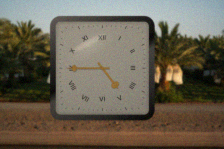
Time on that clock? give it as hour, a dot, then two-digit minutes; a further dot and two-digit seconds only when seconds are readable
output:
4.45
